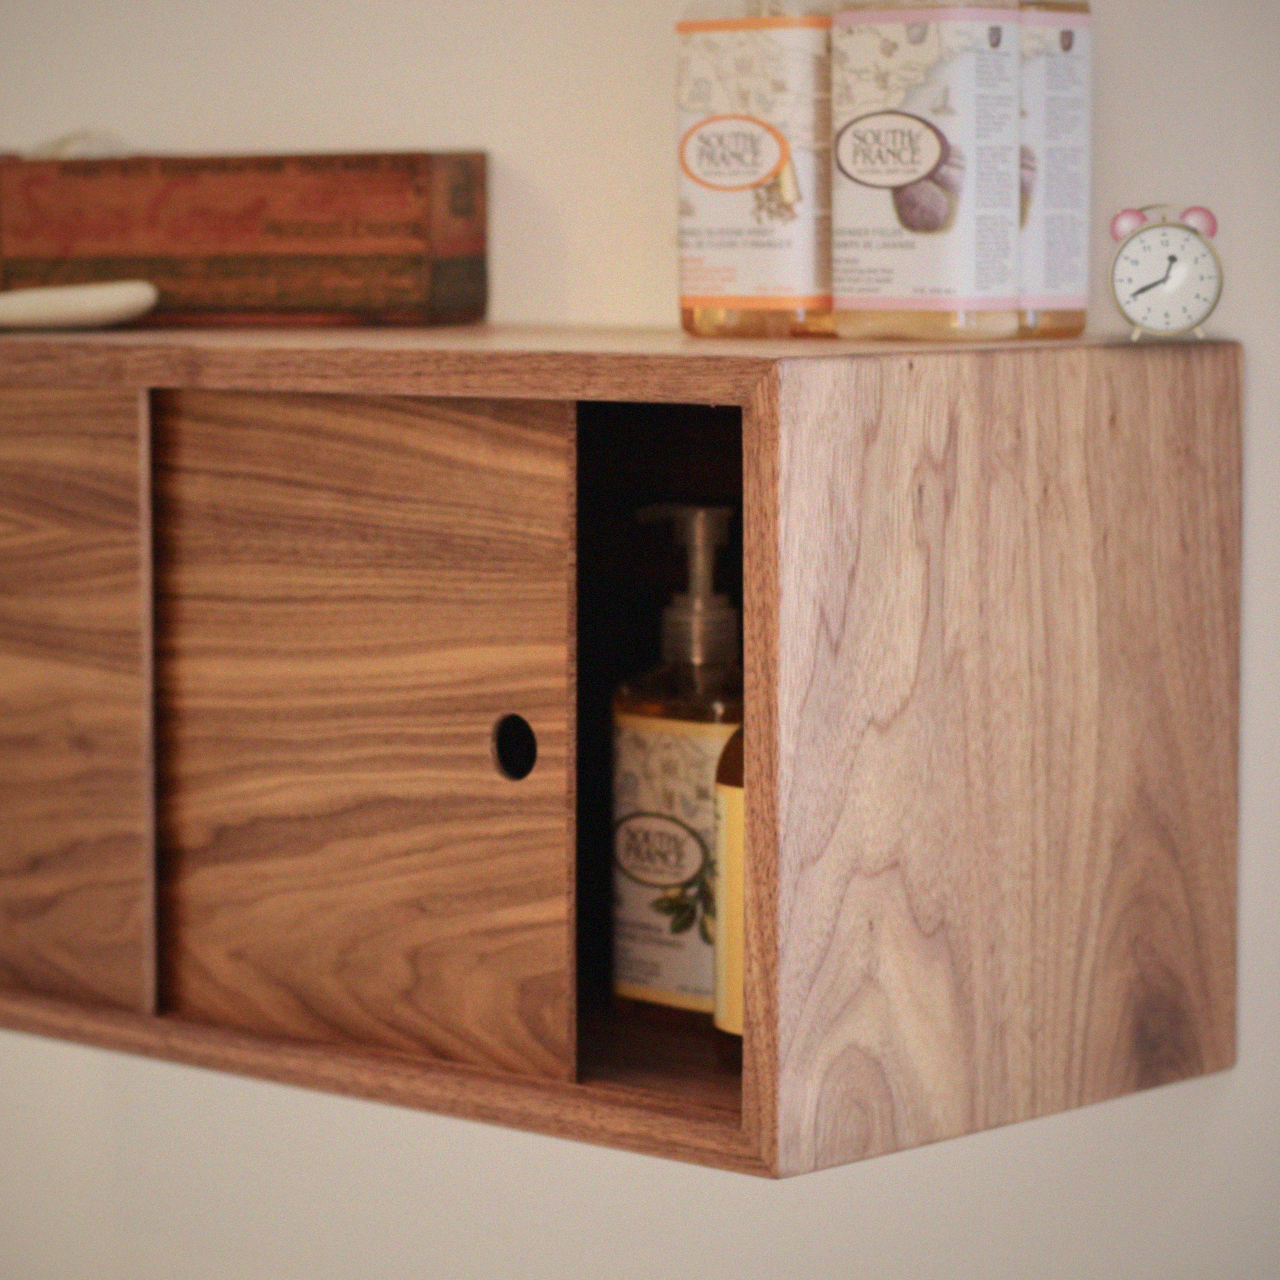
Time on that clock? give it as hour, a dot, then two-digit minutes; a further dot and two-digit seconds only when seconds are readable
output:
12.41
